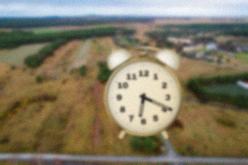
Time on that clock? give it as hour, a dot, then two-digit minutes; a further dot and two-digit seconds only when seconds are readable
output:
6.19
